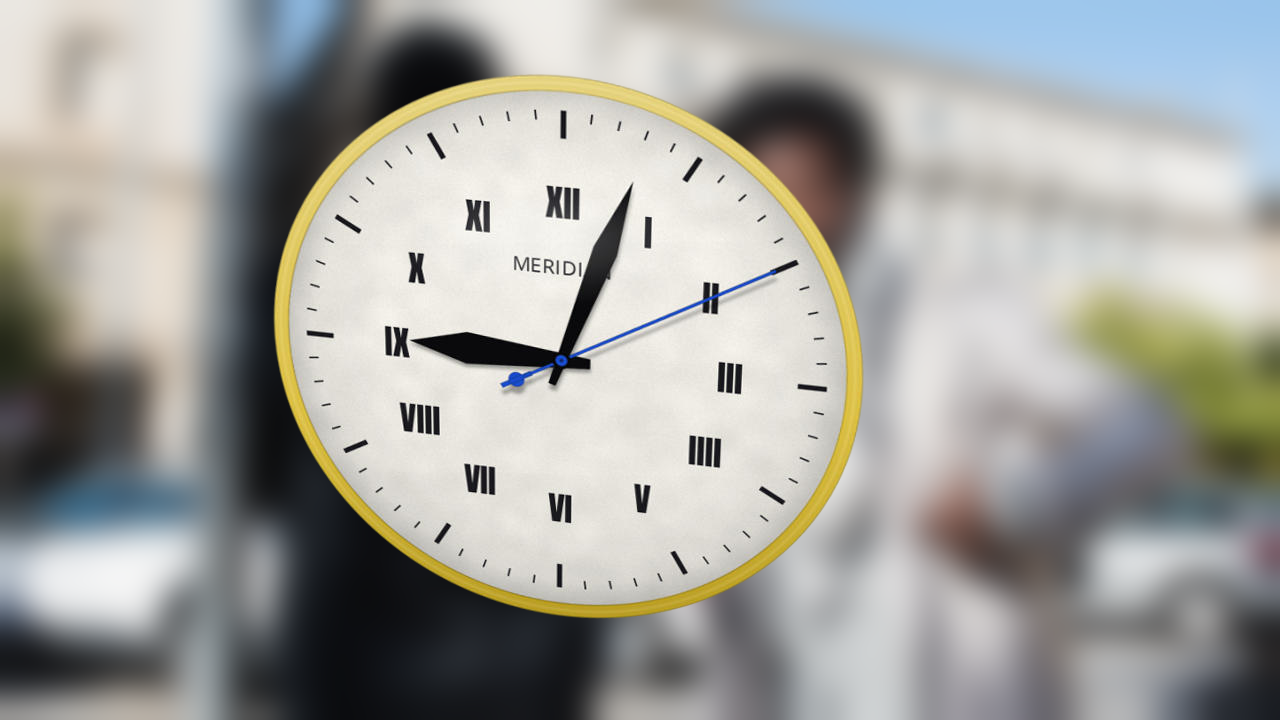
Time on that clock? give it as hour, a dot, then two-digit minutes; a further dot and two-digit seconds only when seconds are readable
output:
9.03.10
